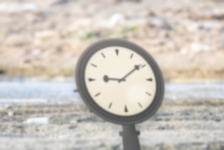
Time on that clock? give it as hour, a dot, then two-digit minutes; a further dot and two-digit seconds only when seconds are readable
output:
9.09
